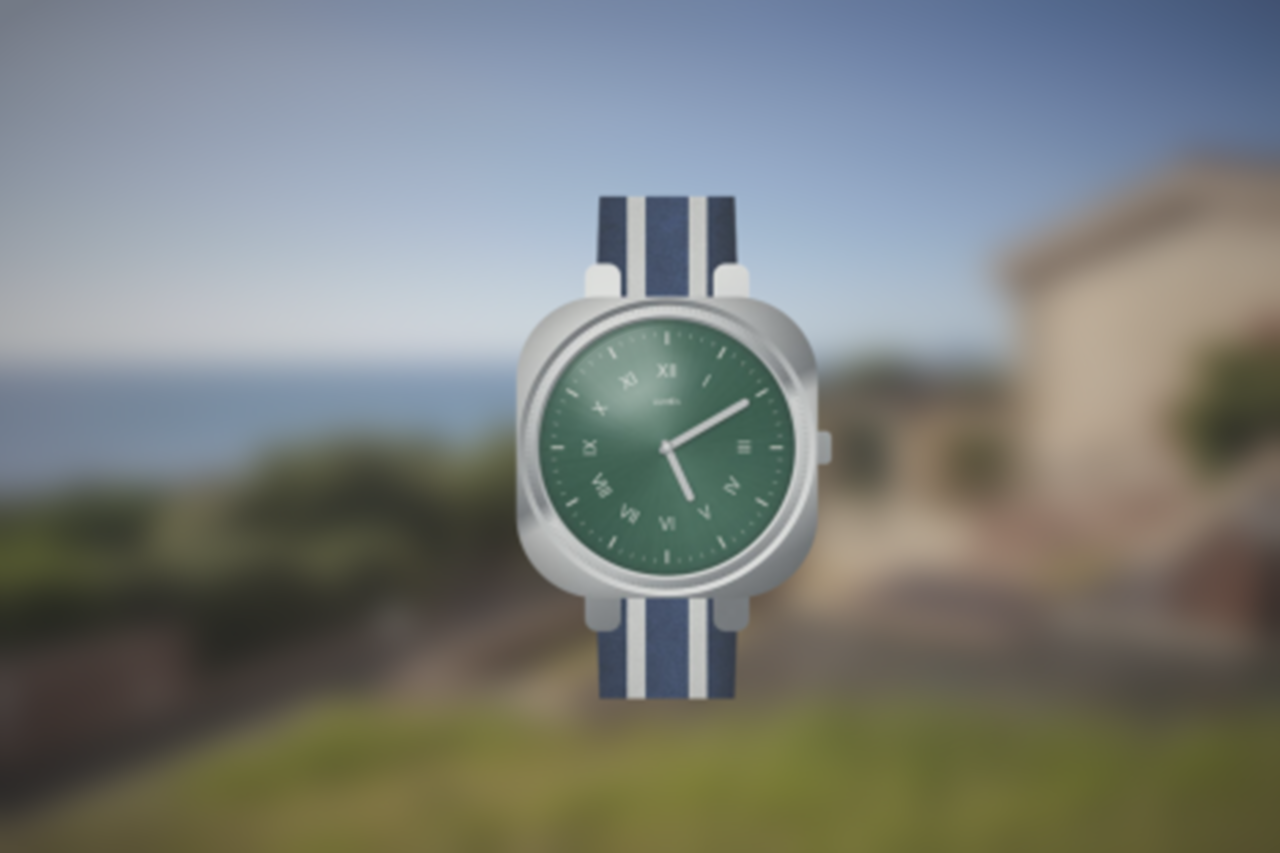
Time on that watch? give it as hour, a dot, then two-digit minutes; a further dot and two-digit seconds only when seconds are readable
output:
5.10
